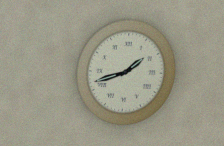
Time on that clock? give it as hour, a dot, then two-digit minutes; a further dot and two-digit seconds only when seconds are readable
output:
1.42
